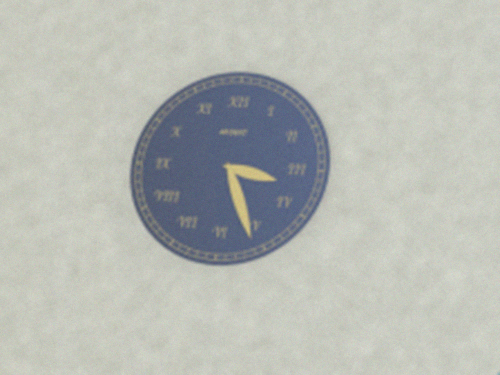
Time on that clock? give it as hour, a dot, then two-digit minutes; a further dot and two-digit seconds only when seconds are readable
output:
3.26
